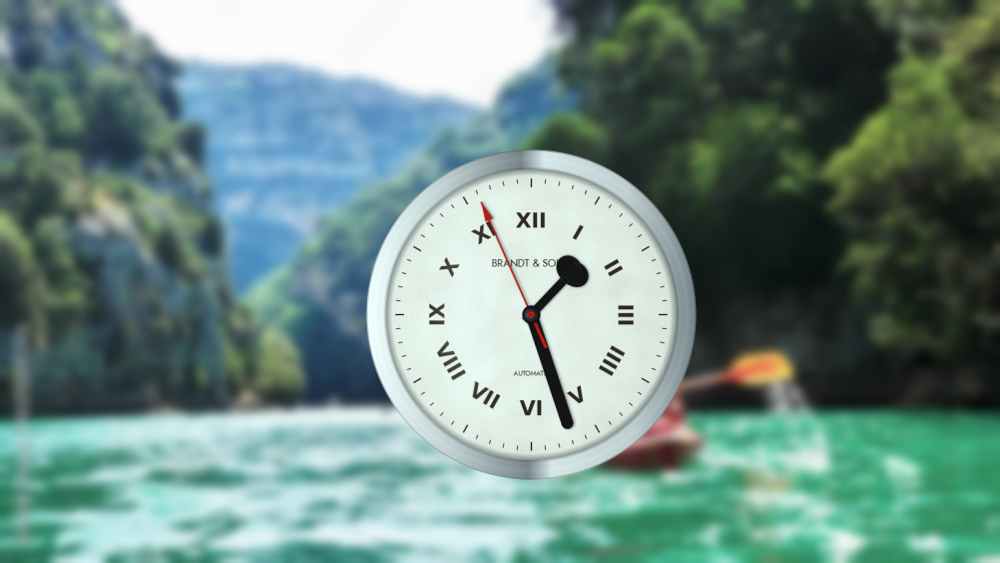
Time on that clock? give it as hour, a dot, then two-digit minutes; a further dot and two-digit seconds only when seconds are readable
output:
1.26.56
